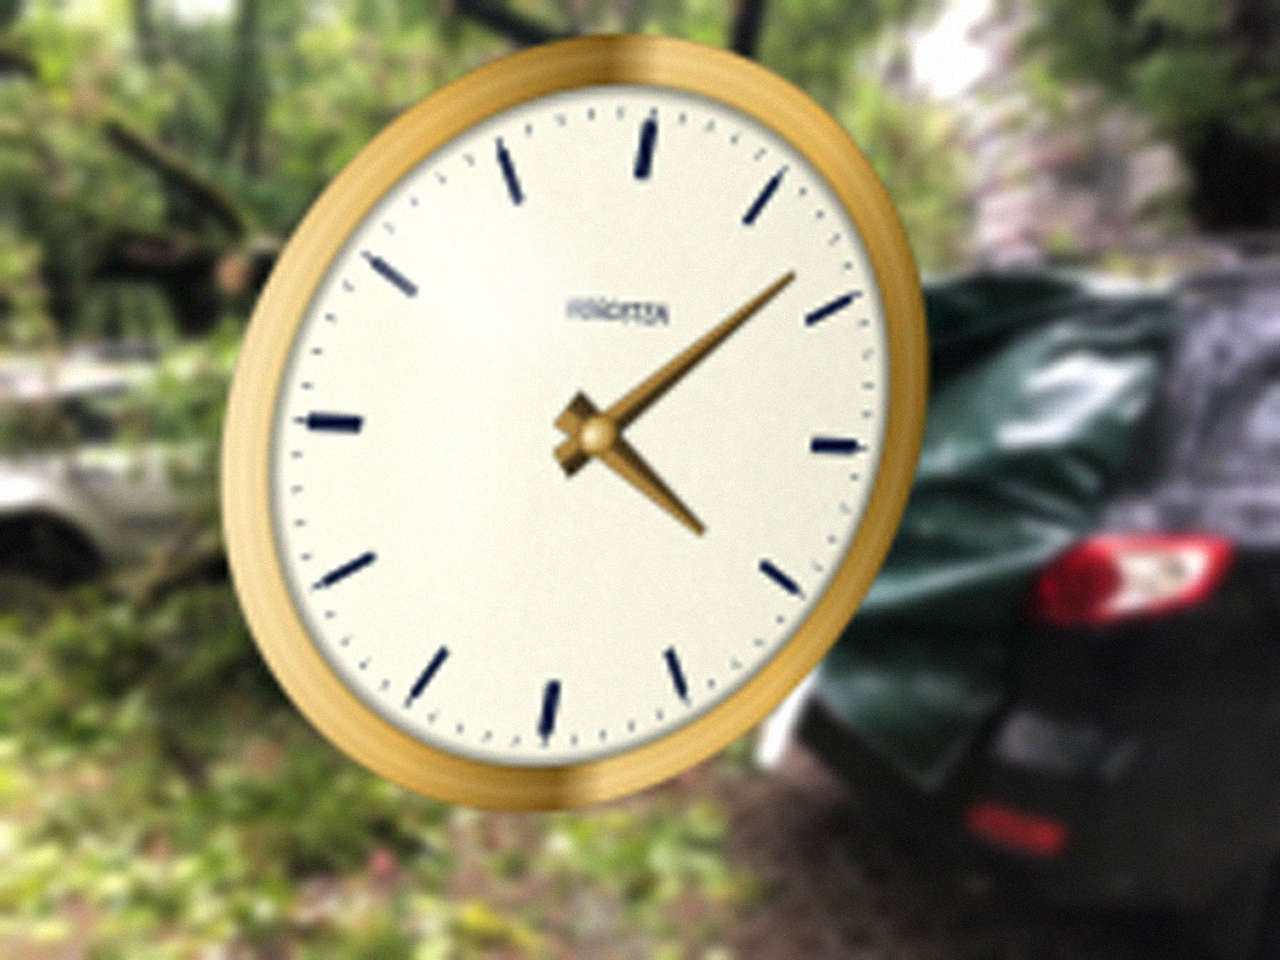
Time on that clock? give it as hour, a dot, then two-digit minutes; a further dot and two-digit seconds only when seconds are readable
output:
4.08
